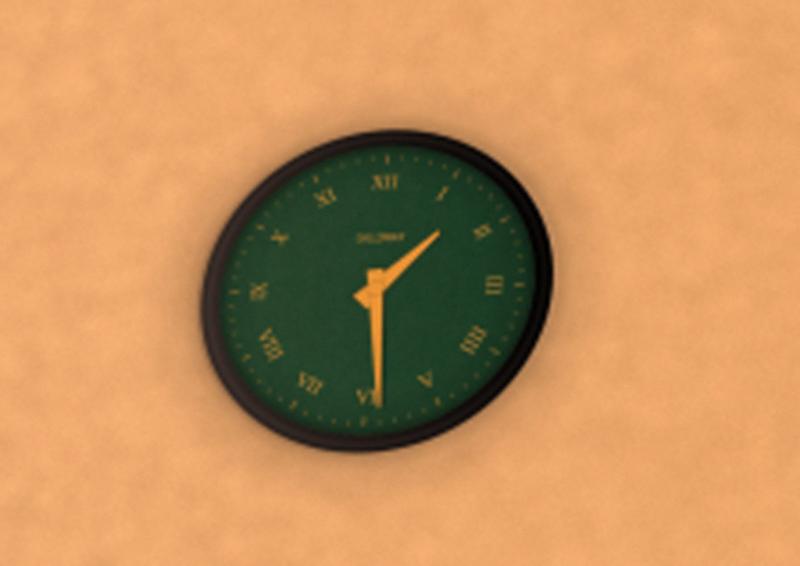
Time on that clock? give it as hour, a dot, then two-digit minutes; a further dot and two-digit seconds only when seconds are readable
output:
1.29
